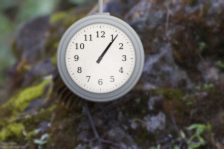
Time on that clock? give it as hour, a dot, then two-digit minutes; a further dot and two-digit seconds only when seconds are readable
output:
1.06
